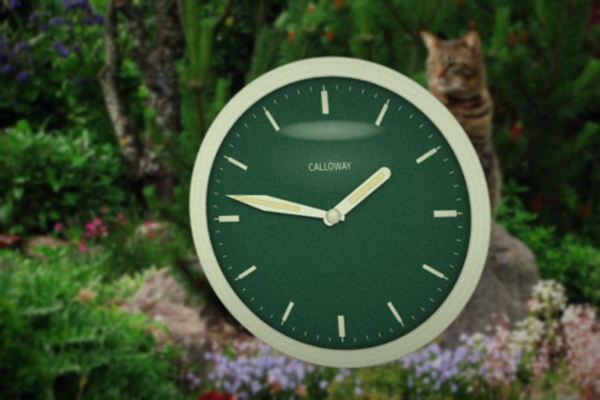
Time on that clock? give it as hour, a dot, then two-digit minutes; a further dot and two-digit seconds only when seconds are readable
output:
1.47
